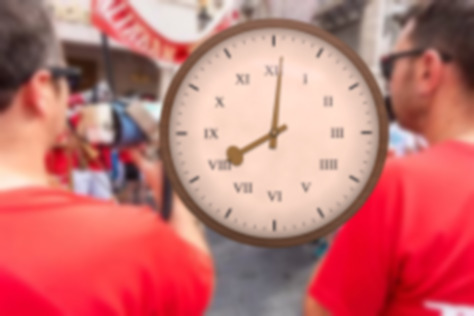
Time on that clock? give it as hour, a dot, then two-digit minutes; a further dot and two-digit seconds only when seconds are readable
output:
8.01
